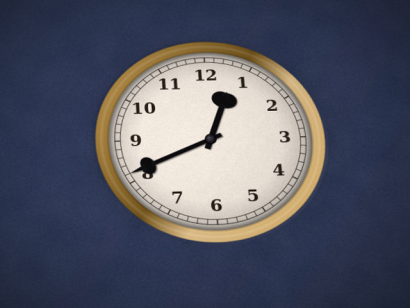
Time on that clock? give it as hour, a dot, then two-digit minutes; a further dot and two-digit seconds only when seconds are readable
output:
12.41
